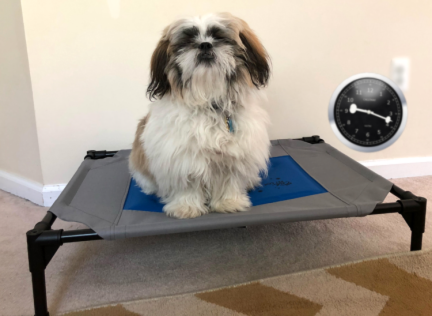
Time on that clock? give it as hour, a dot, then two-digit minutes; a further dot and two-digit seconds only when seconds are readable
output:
9.18
